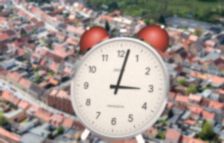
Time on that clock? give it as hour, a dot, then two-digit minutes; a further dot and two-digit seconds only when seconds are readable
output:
3.02
